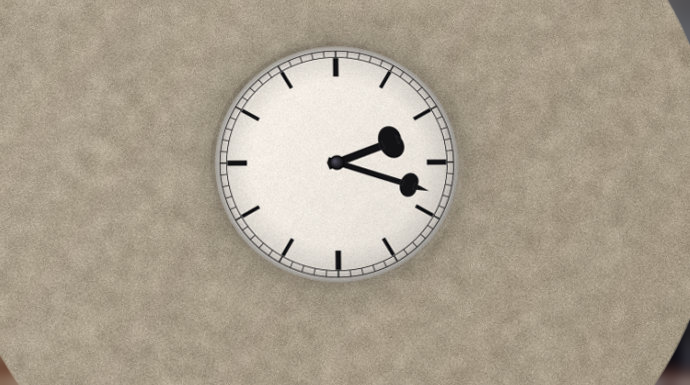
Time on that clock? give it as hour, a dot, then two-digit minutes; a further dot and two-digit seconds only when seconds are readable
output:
2.18
